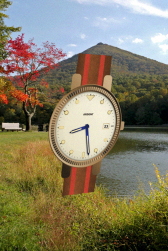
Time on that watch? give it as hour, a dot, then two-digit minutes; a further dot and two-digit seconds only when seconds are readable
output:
8.28
